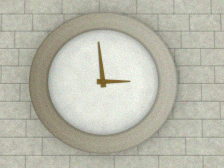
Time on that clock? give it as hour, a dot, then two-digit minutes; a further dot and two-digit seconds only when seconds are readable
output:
2.59
